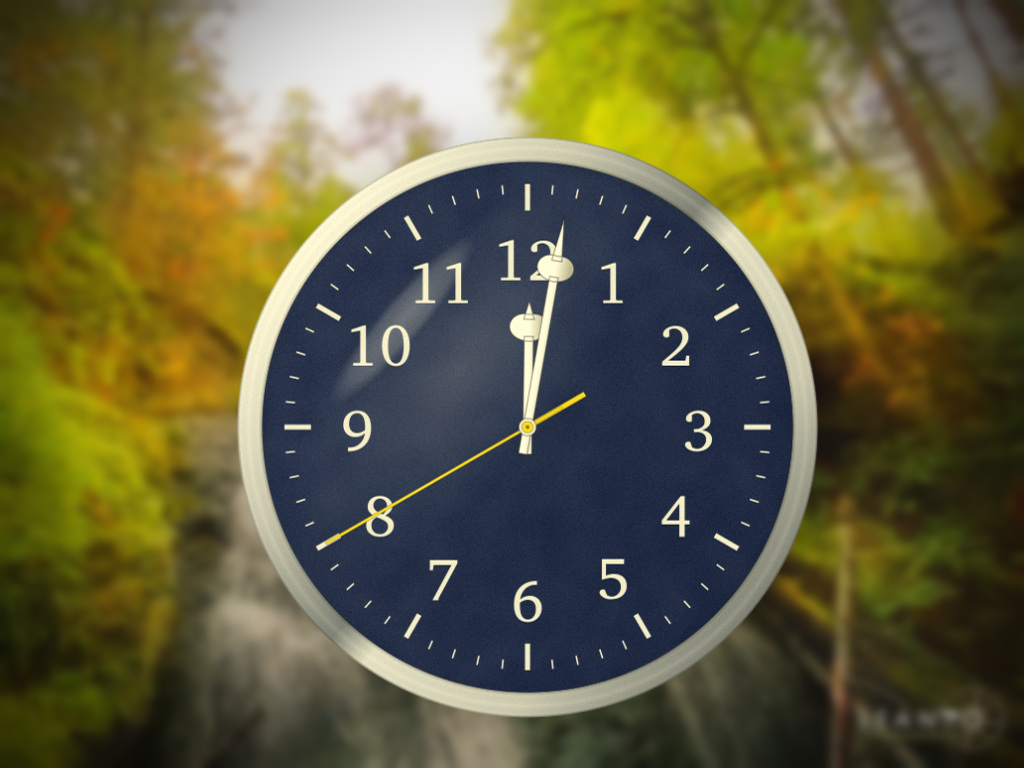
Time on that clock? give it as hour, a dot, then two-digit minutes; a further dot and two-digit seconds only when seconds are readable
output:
12.01.40
